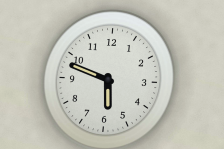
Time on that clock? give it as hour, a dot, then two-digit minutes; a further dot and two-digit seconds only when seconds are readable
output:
5.48
